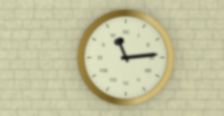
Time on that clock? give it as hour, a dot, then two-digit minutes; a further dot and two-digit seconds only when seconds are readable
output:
11.14
